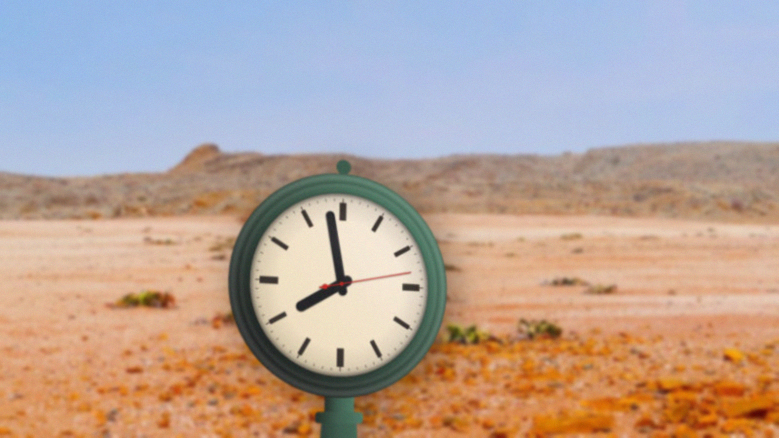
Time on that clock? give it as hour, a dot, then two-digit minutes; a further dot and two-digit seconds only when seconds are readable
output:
7.58.13
